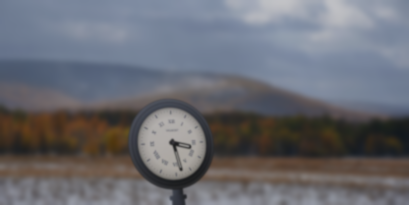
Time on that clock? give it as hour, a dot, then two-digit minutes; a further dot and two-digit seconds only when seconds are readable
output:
3.28
